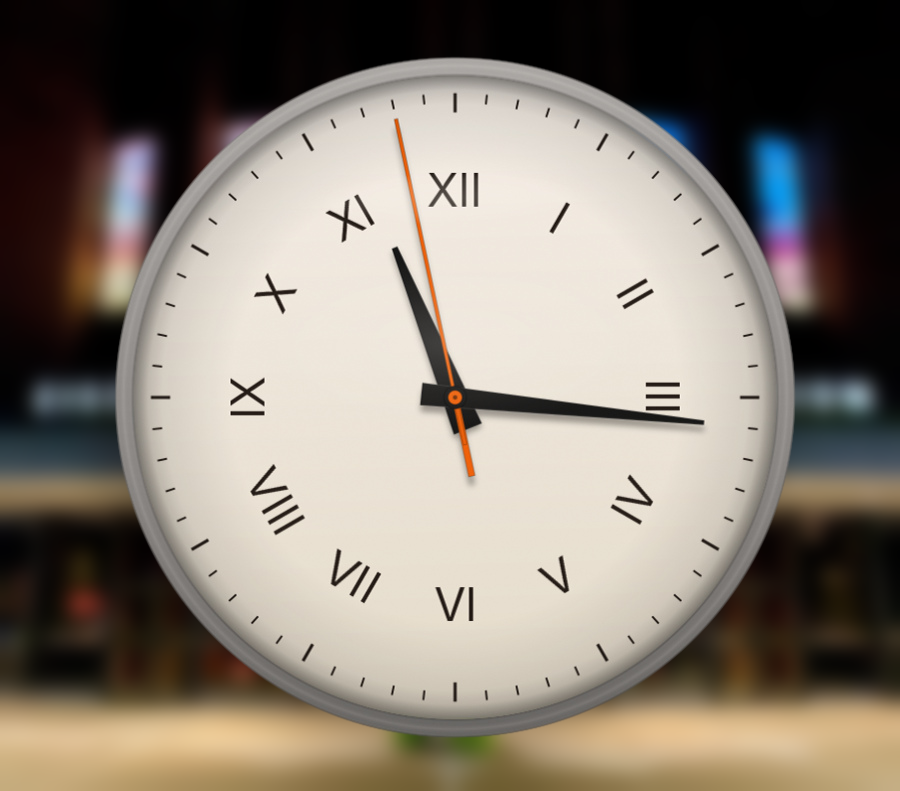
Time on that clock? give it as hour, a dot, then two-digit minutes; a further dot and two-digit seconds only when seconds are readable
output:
11.15.58
